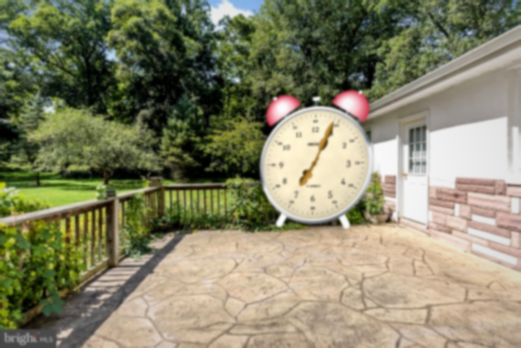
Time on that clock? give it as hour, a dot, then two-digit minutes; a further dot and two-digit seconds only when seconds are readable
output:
7.04
